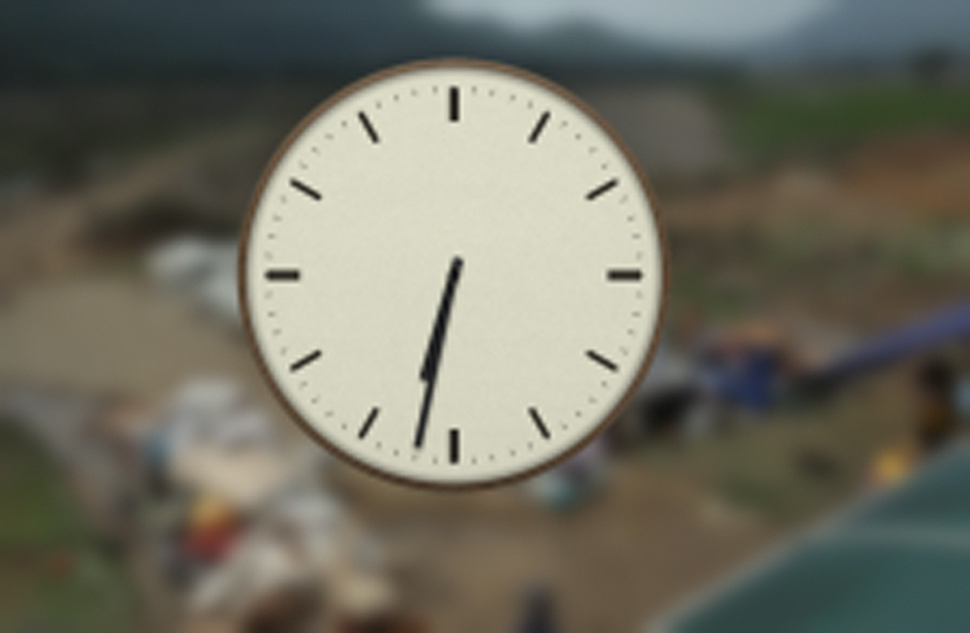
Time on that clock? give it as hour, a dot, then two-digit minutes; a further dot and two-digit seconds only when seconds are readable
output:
6.32
